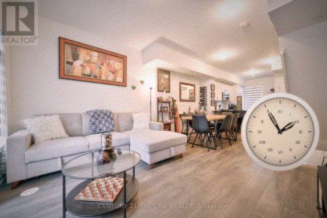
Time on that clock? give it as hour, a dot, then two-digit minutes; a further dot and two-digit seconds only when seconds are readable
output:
1.55
